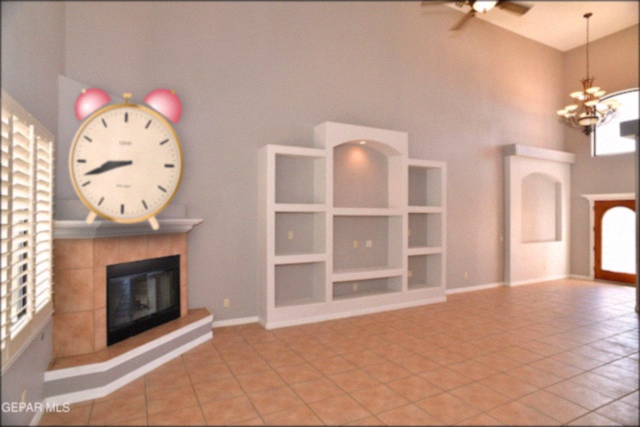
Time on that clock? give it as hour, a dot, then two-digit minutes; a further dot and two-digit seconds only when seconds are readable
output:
8.42
